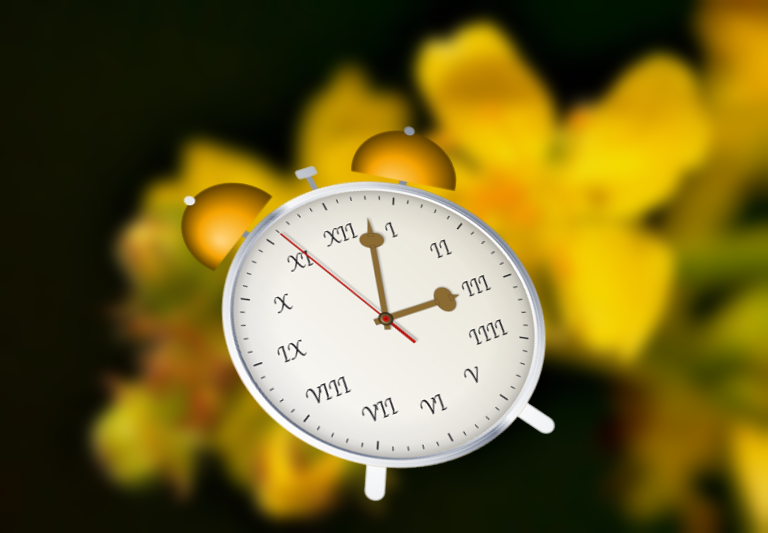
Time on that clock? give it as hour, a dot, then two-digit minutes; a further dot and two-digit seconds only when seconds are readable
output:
3.02.56
